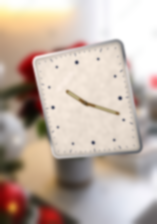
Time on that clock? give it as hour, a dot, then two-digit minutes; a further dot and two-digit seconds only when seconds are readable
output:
10.19
